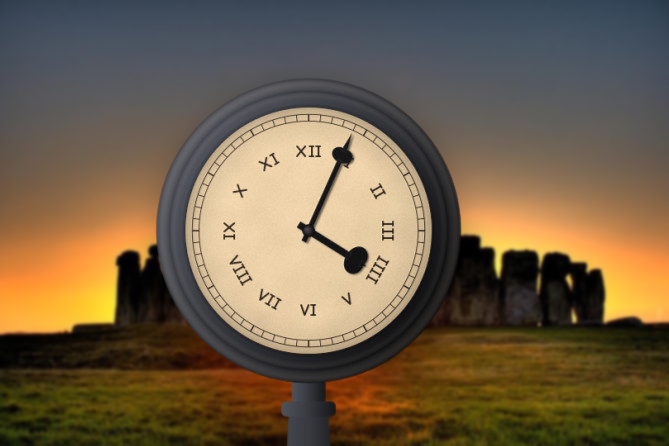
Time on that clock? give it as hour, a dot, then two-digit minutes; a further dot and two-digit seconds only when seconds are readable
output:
4.04
